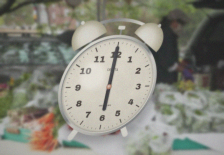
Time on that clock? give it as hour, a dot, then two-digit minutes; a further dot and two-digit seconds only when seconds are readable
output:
6.00
